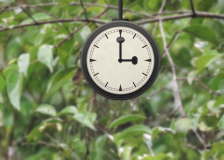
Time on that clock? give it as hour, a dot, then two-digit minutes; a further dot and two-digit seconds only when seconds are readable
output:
3.00
